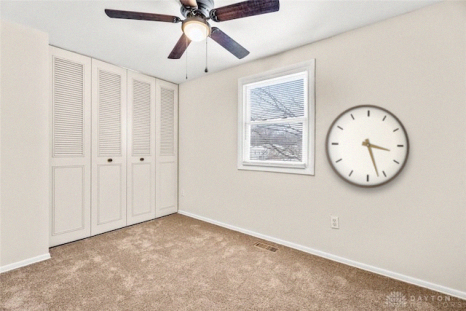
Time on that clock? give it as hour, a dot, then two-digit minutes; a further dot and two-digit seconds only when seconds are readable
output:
3.27
